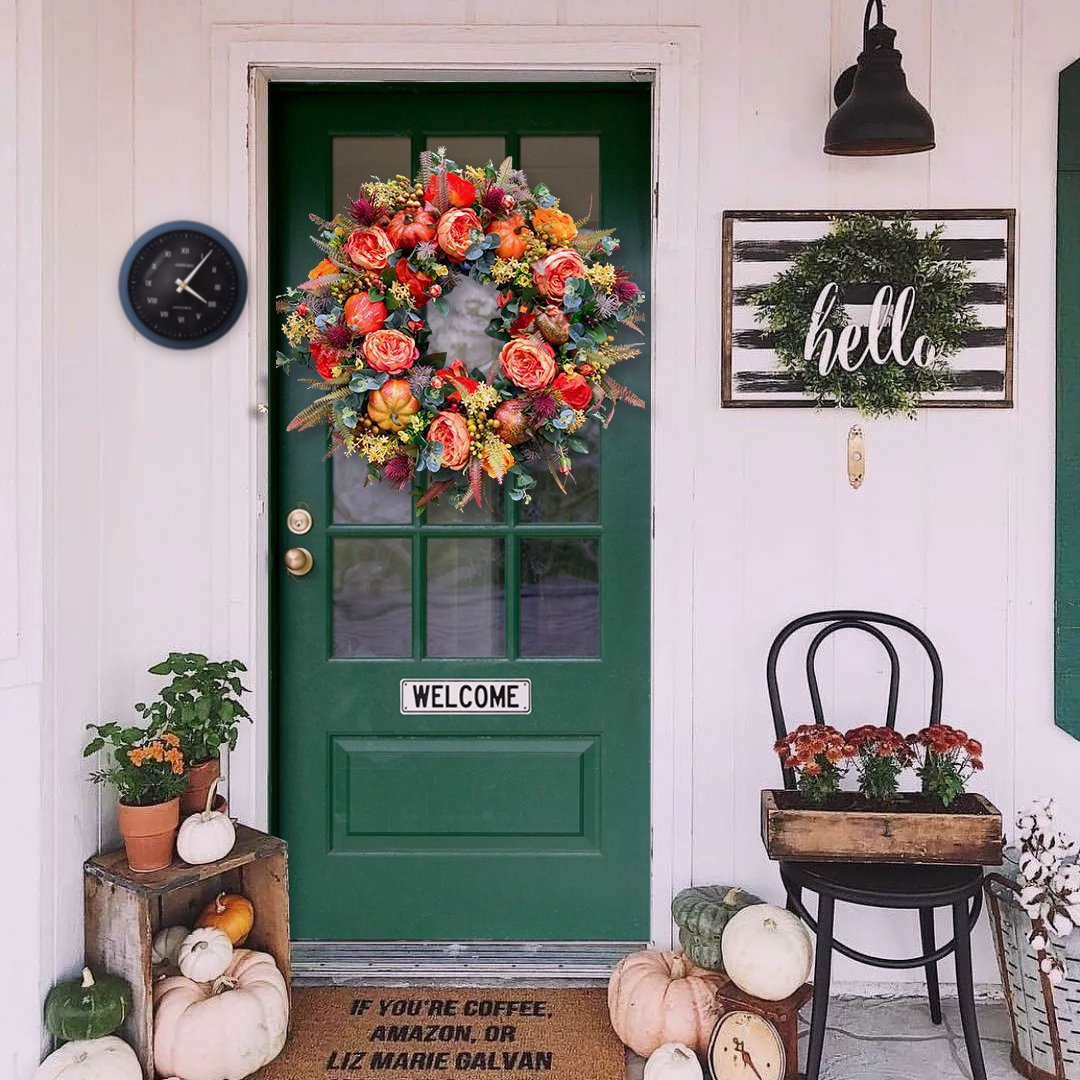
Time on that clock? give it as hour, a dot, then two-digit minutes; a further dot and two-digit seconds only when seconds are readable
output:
4.06
